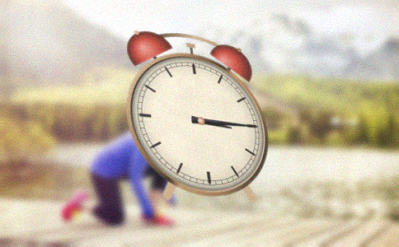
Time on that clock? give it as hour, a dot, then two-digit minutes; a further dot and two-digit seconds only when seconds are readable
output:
3.15
